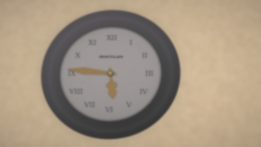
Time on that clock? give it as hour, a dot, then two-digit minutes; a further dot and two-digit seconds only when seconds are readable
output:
5.46
